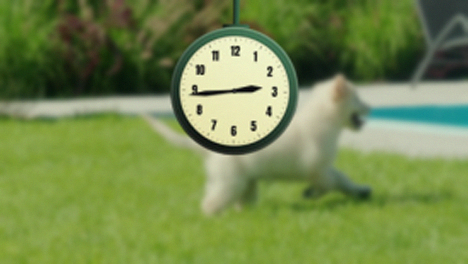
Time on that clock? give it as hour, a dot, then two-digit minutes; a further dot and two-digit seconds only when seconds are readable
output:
2.44
